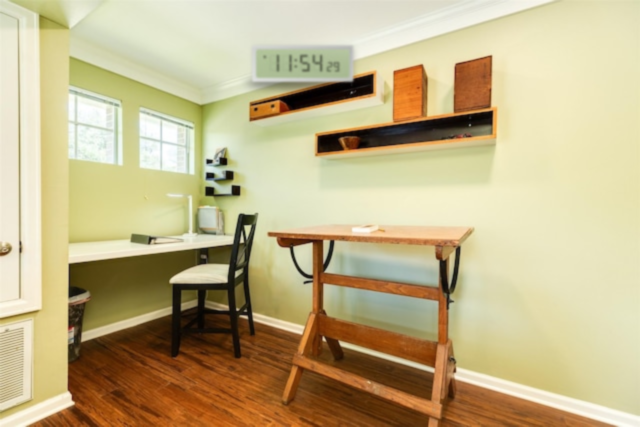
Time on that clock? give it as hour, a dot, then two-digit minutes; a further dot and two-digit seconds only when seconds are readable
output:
11.54
